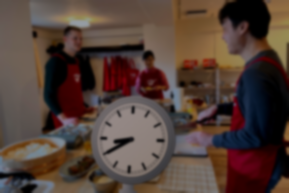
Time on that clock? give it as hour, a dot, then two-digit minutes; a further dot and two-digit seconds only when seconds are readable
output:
8.40
